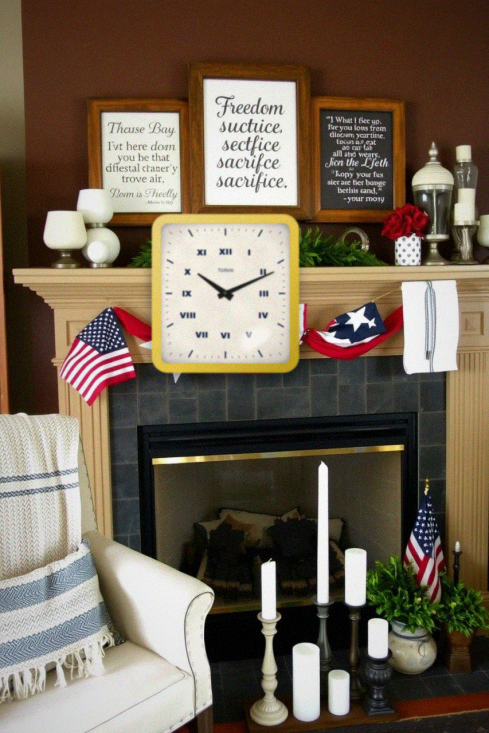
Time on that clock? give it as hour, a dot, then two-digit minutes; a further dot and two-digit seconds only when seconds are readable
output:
10.11
